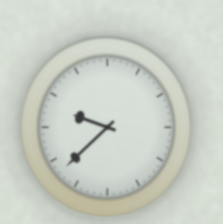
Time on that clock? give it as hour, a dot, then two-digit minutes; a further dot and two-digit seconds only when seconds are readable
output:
9.38
